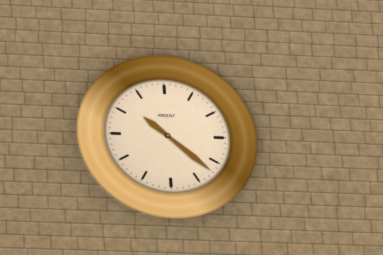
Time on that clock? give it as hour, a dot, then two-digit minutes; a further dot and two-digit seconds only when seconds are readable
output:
10.22
